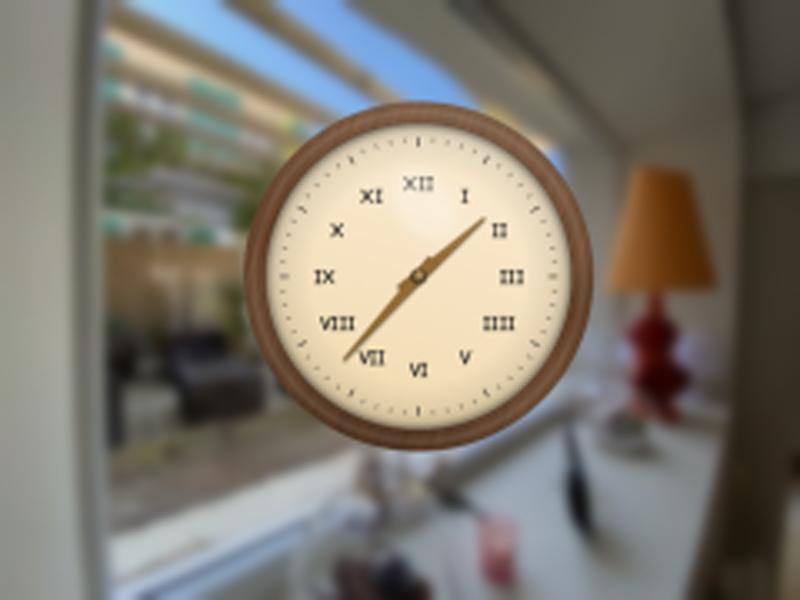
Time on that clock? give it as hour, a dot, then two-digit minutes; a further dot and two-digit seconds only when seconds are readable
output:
1.37
